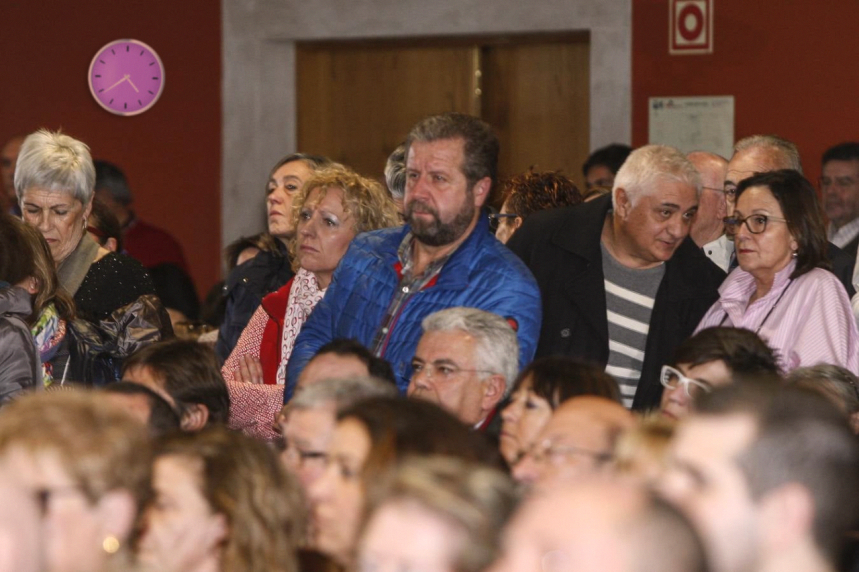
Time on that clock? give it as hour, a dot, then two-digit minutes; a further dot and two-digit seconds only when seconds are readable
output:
4.39
